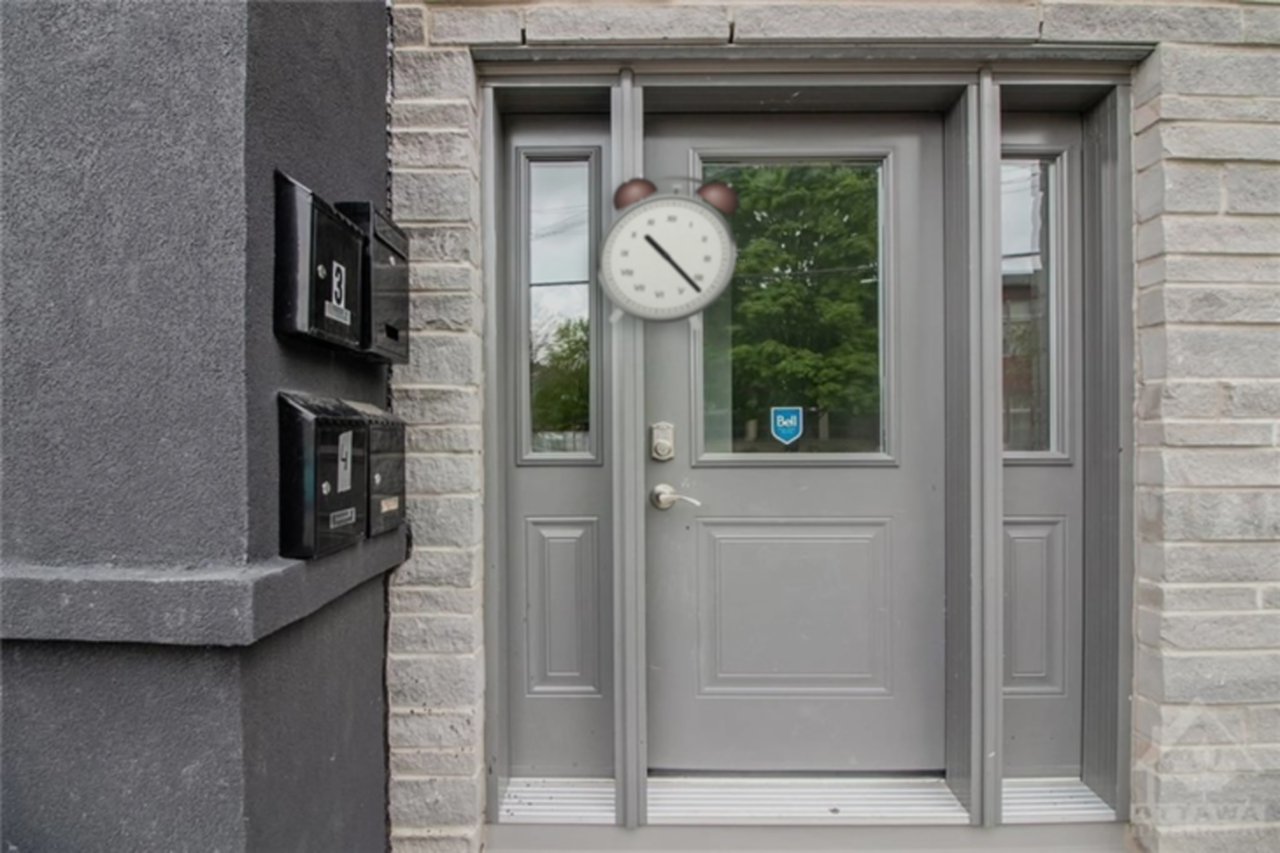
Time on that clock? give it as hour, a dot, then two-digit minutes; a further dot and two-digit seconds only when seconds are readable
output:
10.22
